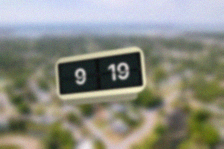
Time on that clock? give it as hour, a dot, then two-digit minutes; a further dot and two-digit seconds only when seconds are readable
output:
9.19
